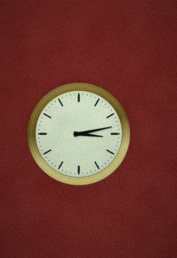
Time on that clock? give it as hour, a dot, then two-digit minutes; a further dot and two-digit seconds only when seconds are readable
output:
3.13
